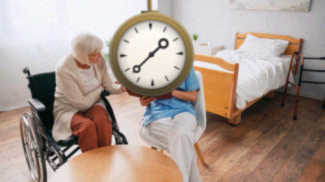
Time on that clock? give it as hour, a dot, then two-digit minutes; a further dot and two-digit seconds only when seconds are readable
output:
1.38
